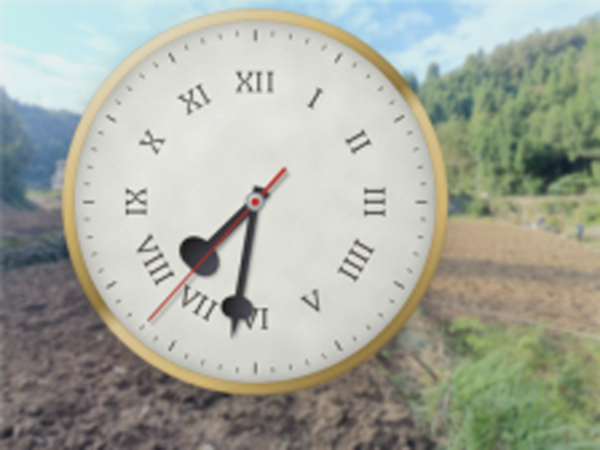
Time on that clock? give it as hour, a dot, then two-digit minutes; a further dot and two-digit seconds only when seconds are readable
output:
7.31.37
